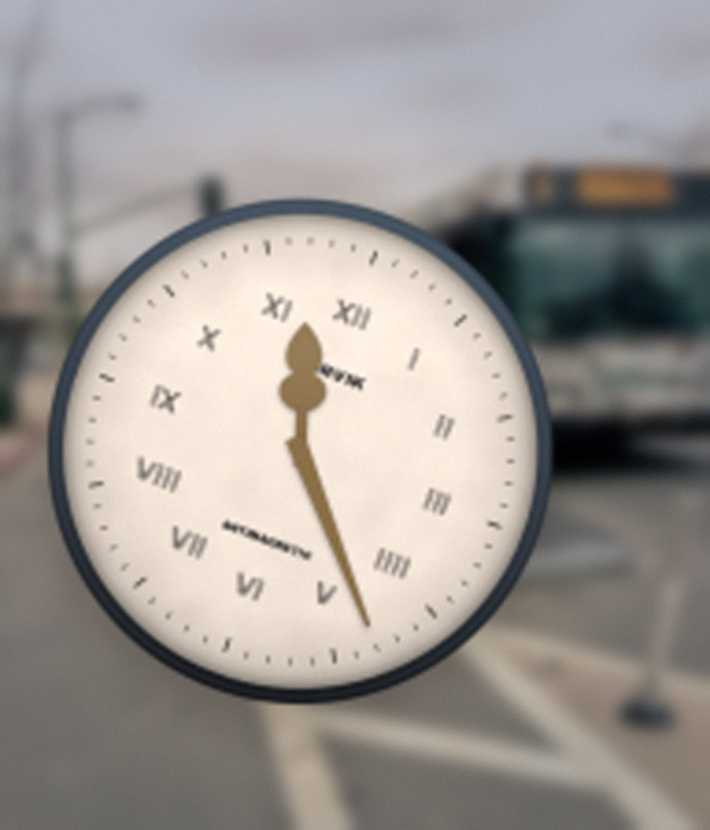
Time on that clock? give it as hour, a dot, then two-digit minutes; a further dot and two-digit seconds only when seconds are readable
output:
11.23
